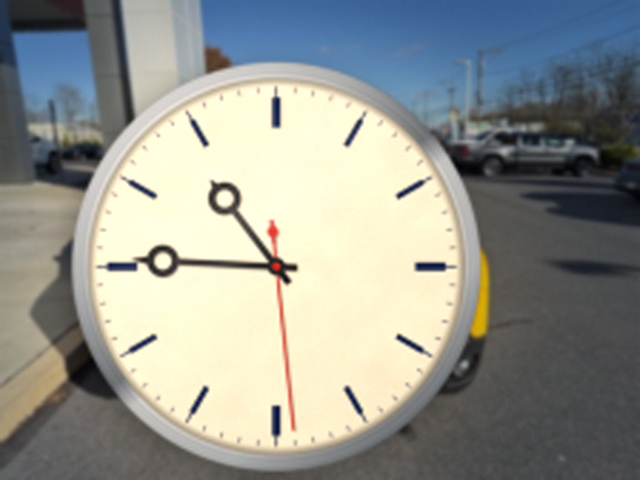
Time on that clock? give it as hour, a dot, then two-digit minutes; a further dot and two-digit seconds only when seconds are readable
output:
10.45.29
